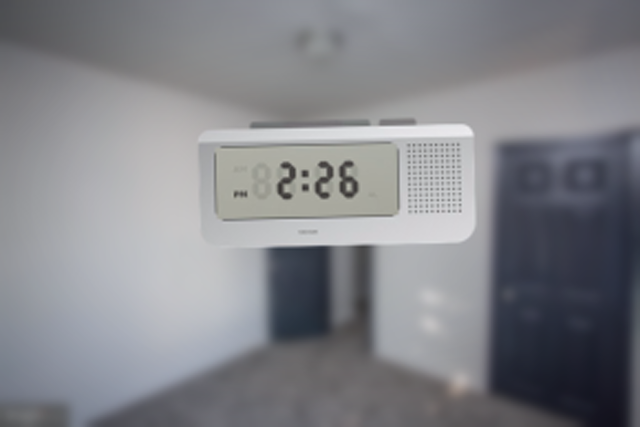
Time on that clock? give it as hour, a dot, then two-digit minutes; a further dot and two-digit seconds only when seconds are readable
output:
2.26
